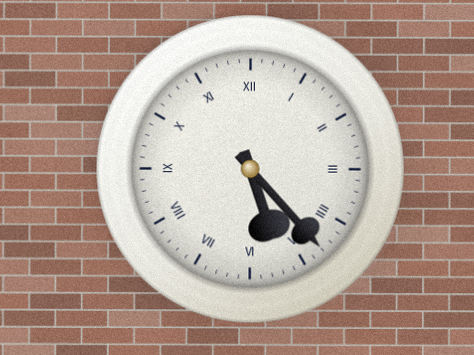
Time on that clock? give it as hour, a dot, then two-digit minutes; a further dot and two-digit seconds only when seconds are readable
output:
5.23
